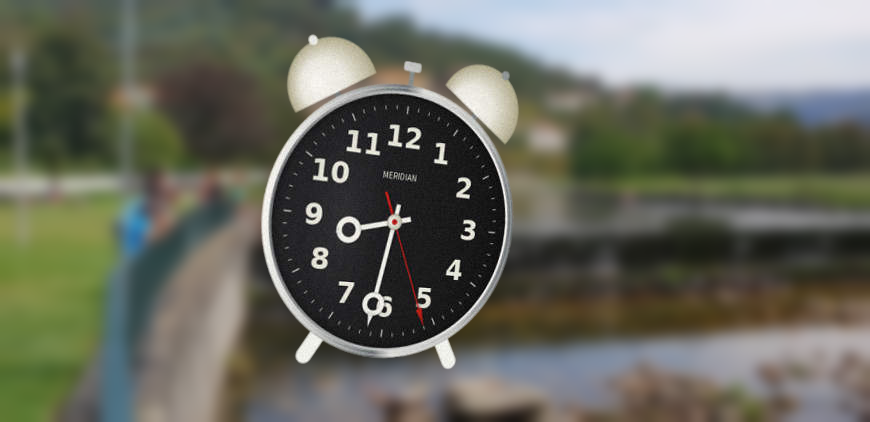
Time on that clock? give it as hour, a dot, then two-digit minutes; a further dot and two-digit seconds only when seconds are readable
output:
8.31.26
